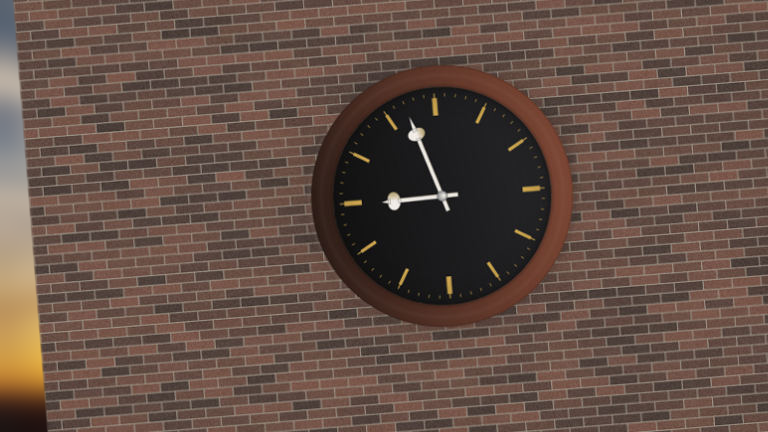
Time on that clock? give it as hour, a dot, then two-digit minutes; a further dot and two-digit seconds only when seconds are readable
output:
8.57
